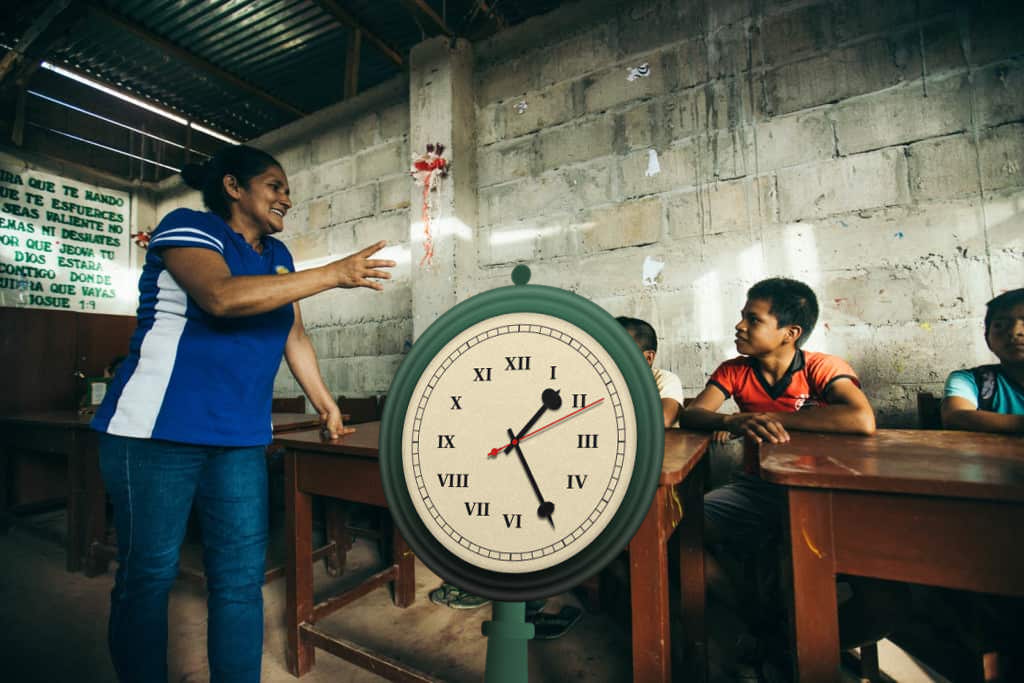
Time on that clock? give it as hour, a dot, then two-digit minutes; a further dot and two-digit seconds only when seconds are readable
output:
1.25.11
